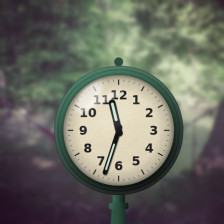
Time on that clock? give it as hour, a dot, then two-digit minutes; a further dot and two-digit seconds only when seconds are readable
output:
11.33
